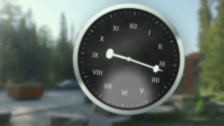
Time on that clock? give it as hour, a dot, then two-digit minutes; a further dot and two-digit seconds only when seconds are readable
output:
9.17
